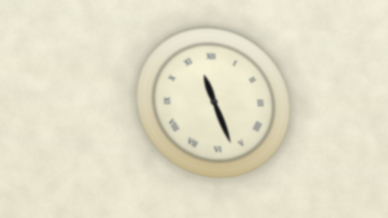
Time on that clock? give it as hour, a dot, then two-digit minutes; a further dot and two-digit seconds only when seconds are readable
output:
11.27
